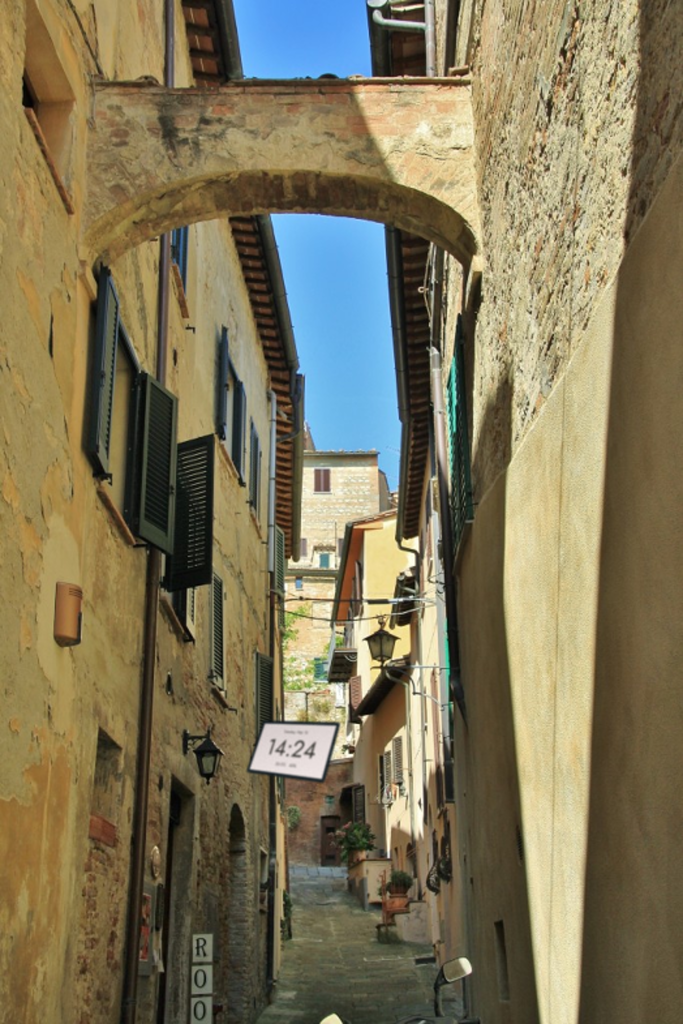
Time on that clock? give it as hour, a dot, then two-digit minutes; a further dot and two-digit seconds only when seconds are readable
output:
14.24
